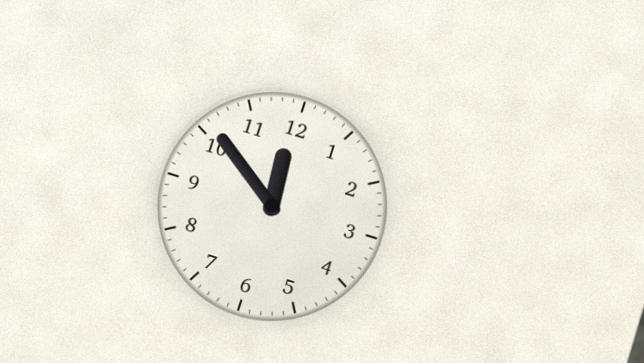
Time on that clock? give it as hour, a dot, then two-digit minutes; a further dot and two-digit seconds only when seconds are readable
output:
11.51
